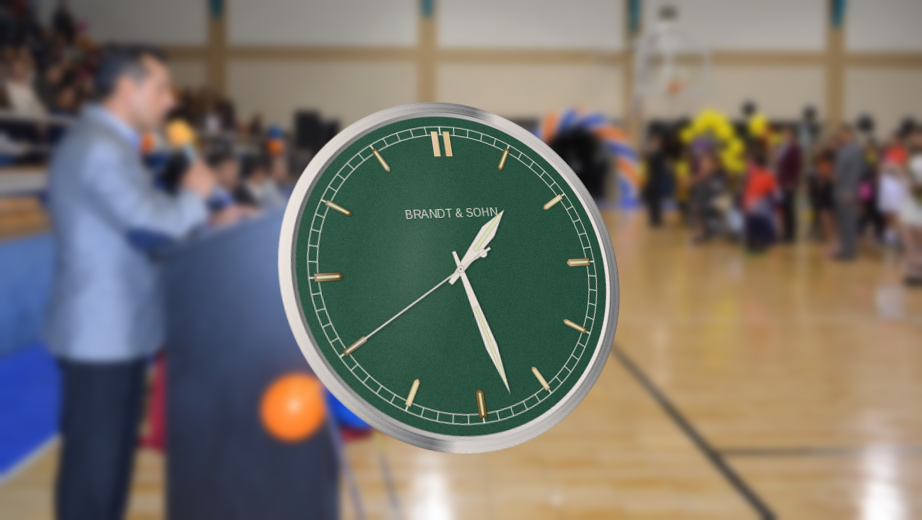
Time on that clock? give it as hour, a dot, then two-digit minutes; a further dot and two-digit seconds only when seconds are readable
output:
1.27.40
